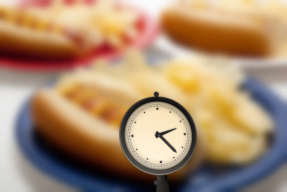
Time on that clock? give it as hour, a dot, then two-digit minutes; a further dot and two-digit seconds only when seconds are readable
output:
2.23
